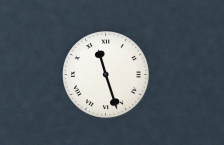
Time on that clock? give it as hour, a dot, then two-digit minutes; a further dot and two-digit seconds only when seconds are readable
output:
11.27
